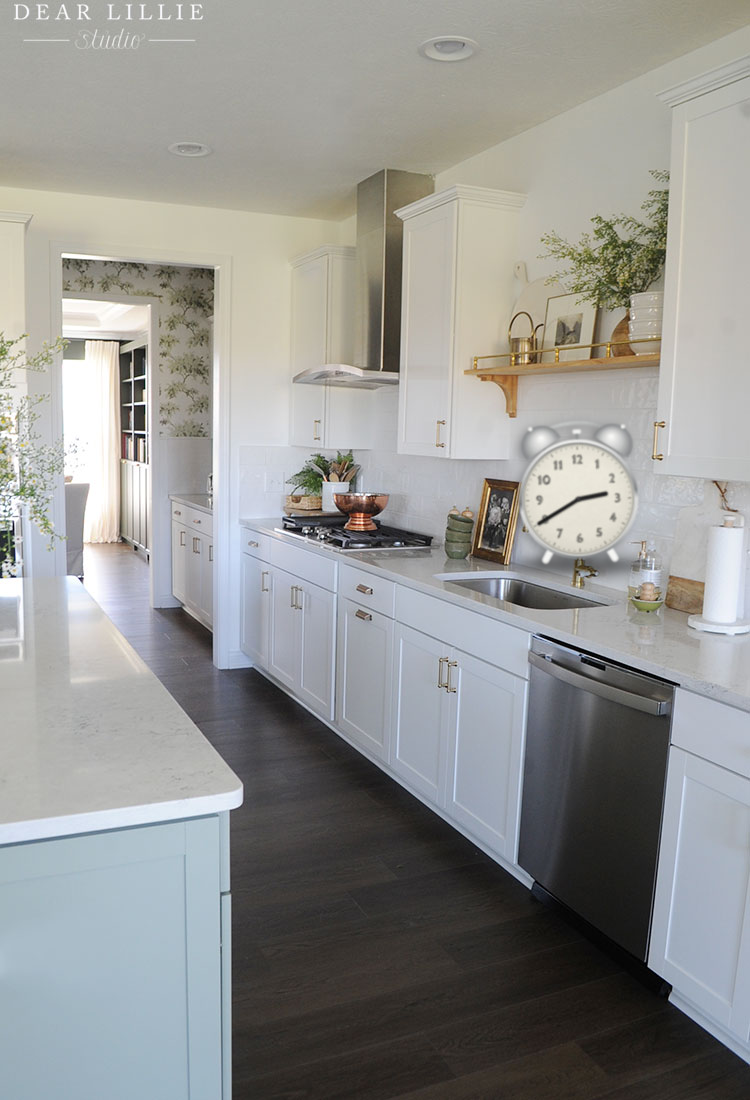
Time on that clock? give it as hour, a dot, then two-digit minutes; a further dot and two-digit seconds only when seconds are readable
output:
2.40
